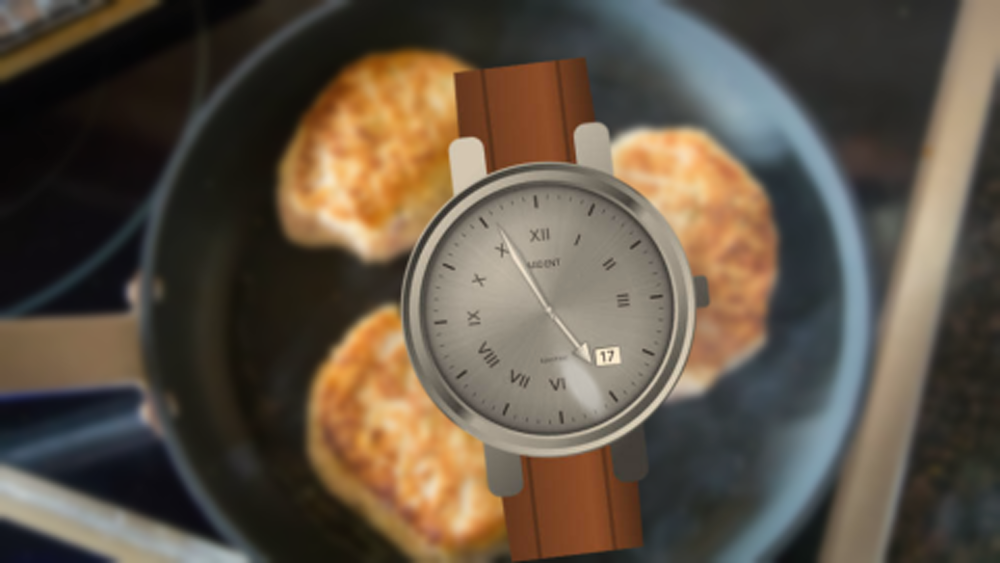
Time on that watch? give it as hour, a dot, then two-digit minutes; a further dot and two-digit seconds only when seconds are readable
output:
4.56
